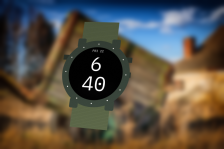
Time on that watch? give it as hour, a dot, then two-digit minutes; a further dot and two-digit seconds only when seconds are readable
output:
6.40
